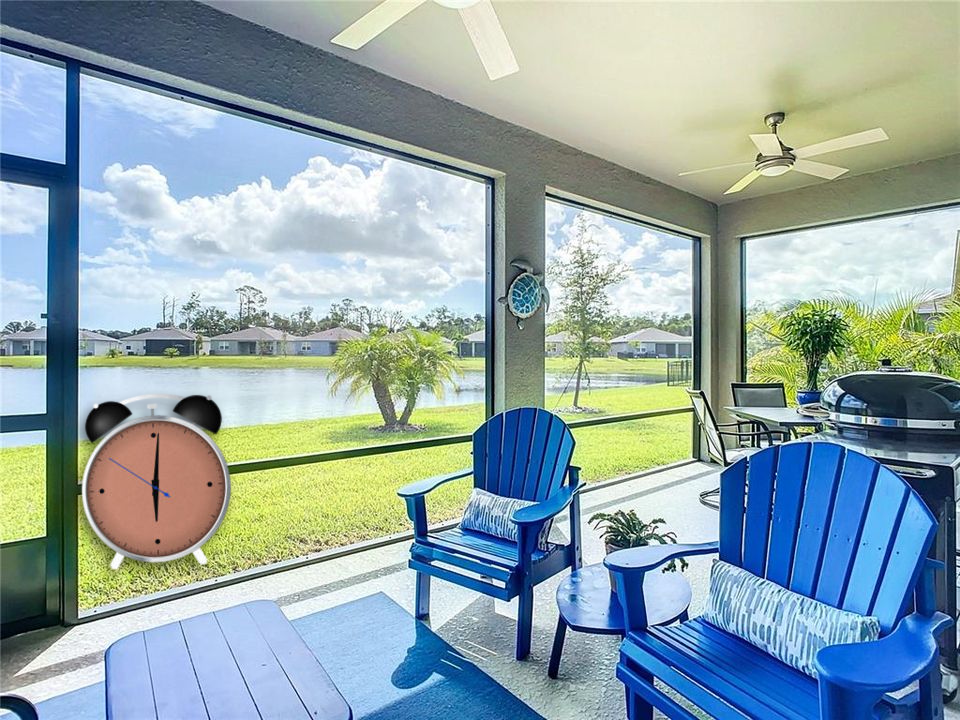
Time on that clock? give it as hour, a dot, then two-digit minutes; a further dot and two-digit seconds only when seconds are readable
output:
6.00.51
